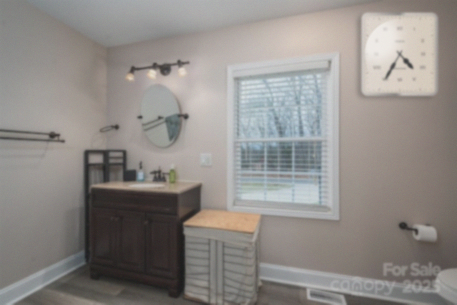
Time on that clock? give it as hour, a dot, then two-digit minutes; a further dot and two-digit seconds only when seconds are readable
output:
4.35
